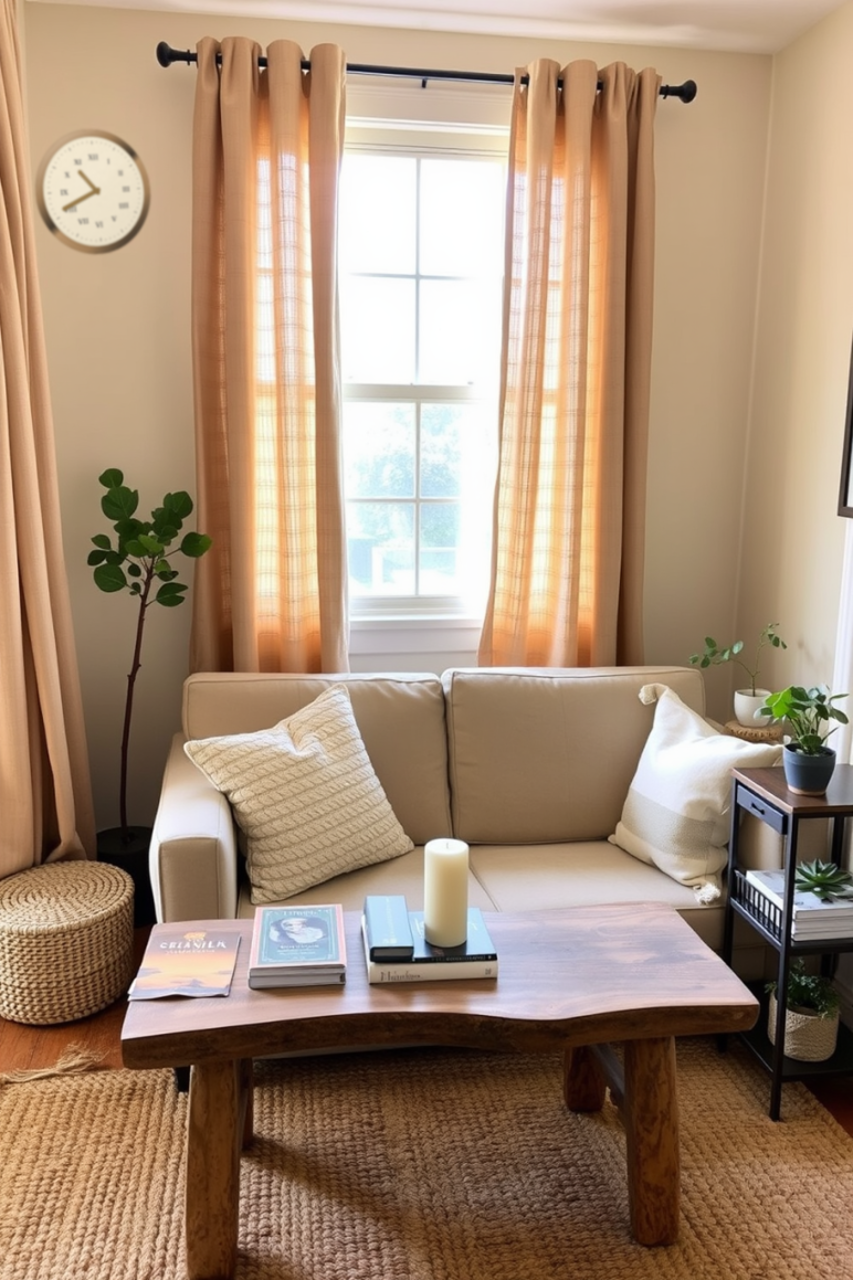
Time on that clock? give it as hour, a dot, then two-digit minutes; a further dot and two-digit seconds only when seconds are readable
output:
10.41
